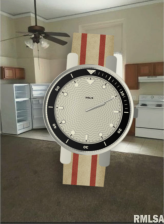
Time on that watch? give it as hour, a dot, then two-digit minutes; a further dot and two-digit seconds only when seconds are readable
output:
2.10
